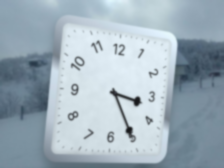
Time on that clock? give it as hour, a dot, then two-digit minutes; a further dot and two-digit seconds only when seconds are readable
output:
3.25
